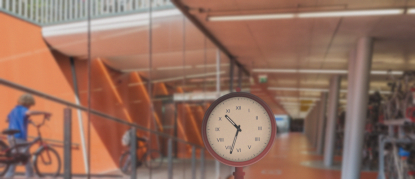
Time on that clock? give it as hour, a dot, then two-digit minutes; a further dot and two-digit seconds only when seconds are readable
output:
10.33
